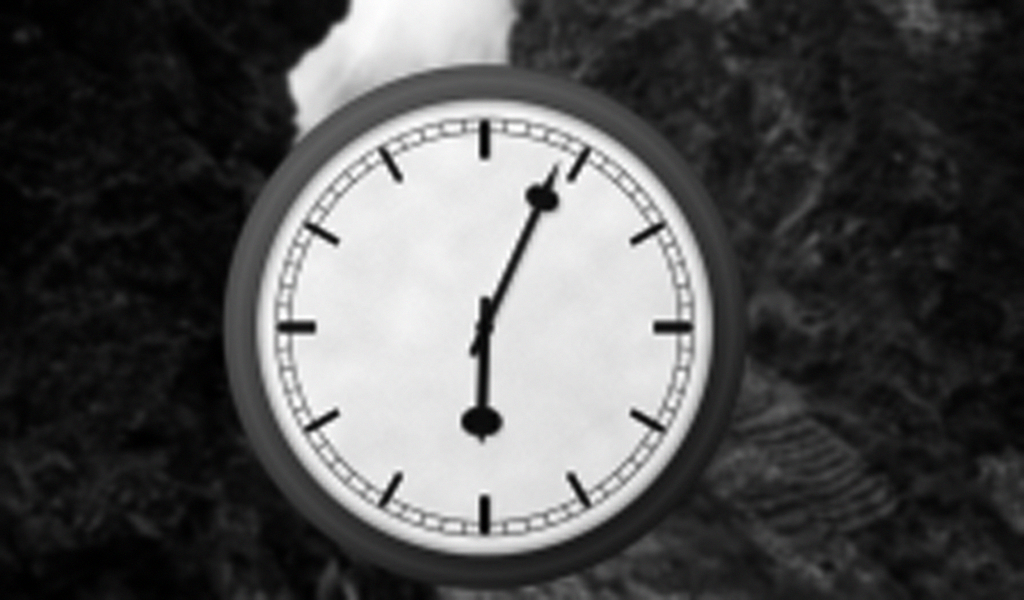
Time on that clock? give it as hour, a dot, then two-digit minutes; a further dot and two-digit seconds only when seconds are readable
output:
6.04
